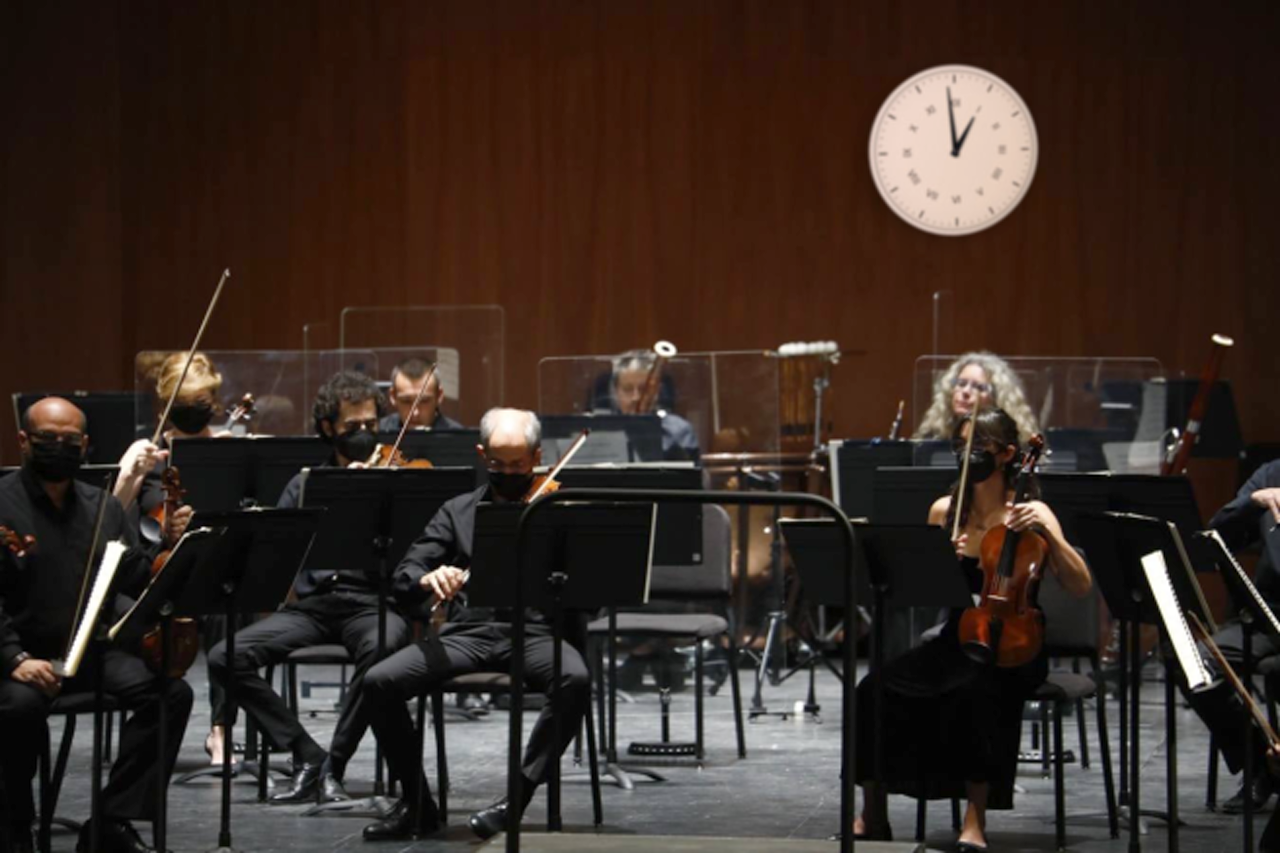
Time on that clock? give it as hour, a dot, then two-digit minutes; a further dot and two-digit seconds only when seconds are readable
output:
12.59
